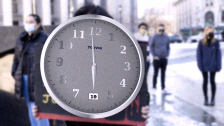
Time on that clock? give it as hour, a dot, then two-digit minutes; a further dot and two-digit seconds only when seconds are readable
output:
5.59
